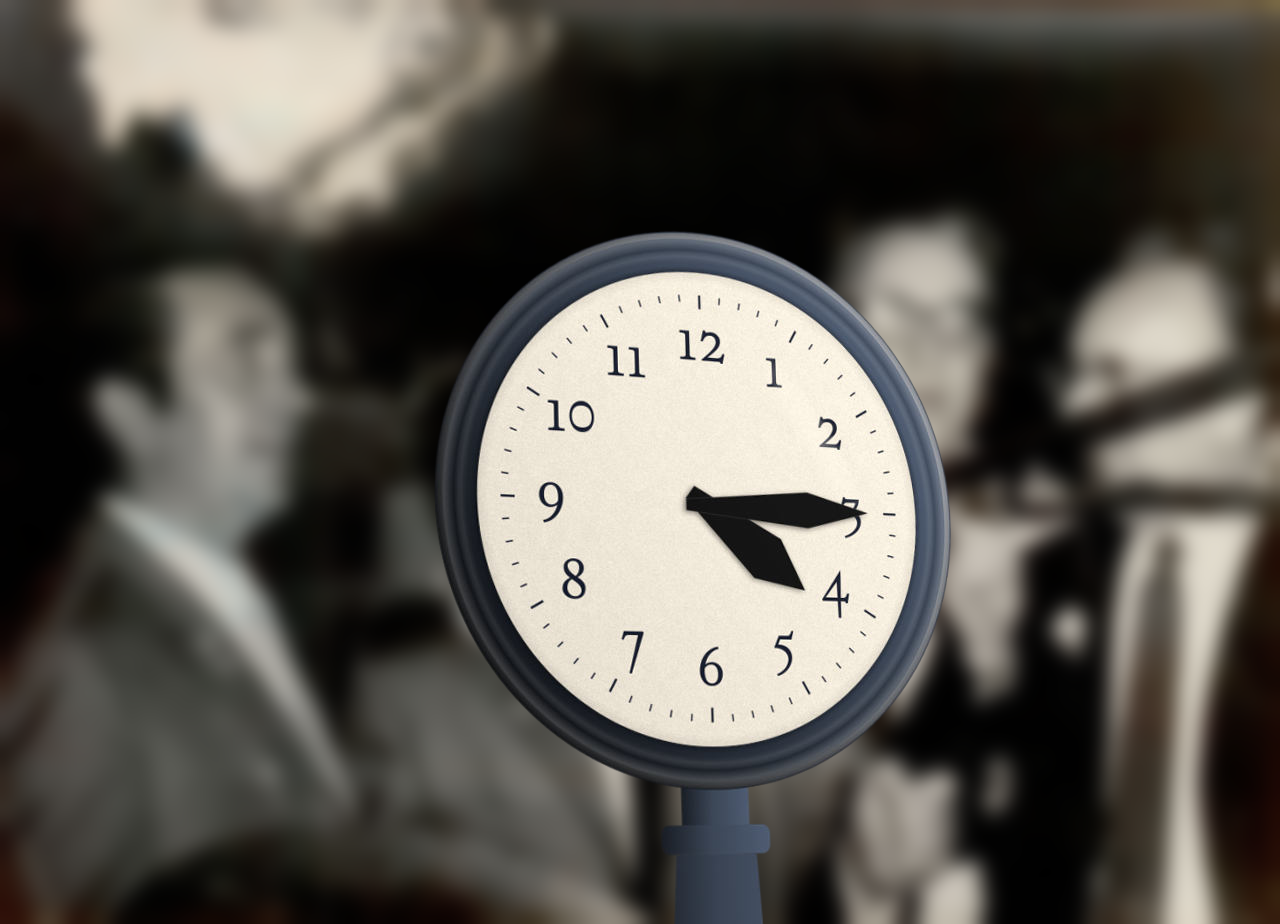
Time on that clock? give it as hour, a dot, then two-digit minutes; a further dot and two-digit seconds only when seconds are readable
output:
4.15
